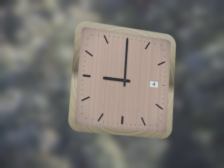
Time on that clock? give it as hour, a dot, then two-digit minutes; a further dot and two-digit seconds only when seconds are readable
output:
9.00
